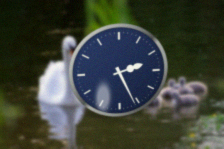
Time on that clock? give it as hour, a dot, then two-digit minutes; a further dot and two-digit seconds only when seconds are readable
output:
2.26
